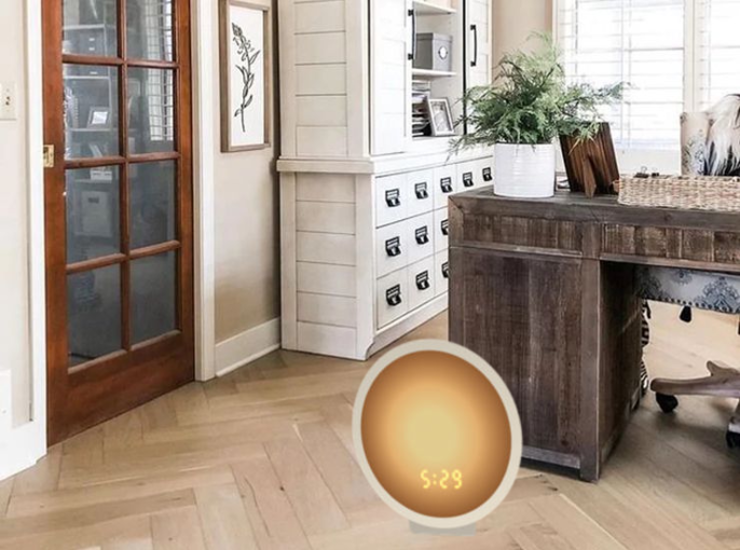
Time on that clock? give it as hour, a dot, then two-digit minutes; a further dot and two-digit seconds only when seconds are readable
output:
5.29
